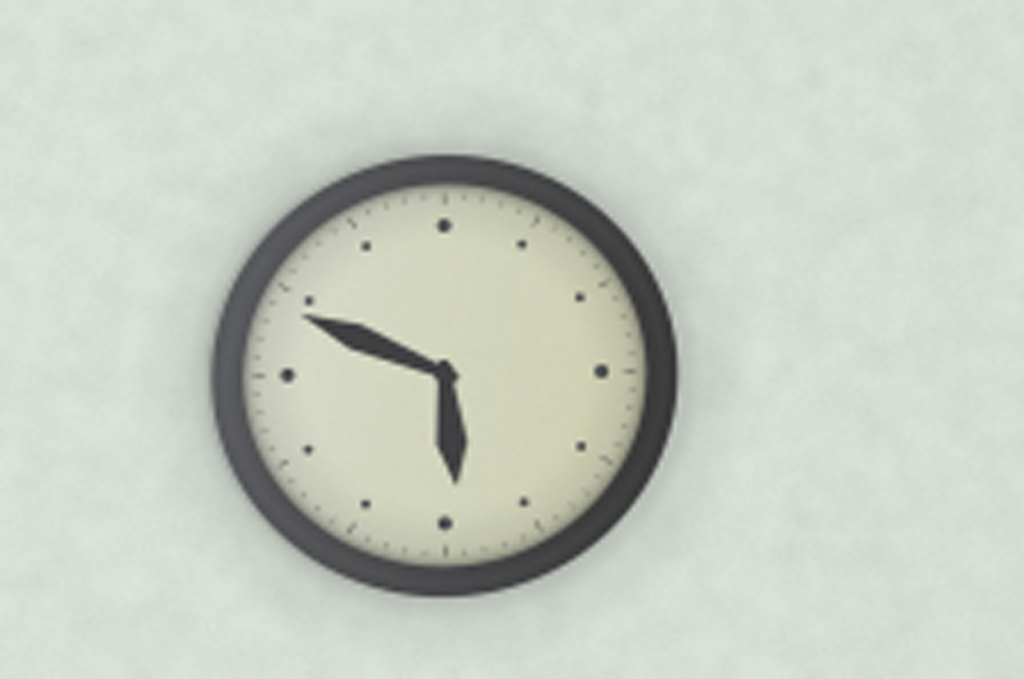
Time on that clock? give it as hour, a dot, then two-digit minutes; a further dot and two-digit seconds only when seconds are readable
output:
5.49
